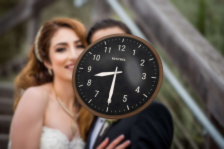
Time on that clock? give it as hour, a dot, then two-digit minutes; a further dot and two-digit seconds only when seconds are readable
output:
8.30
